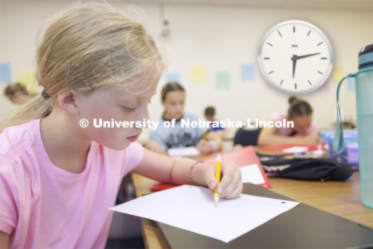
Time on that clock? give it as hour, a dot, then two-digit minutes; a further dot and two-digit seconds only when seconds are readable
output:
6.13
